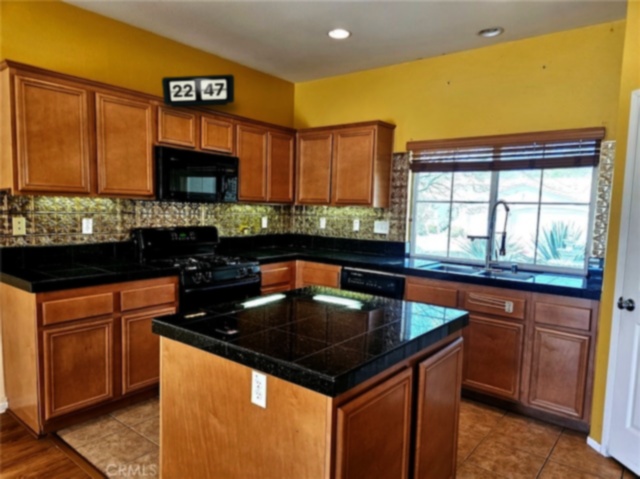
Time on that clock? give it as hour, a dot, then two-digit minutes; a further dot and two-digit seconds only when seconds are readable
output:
22.47
